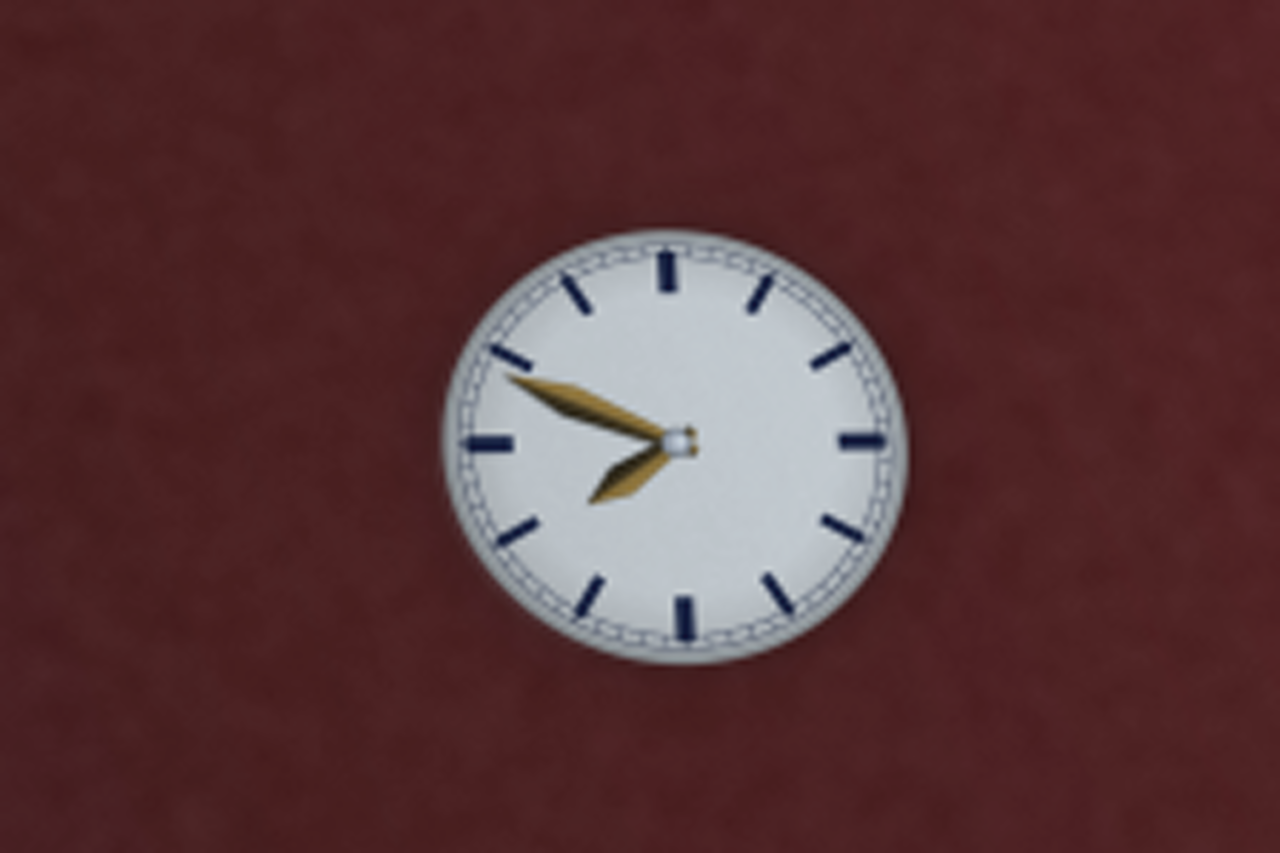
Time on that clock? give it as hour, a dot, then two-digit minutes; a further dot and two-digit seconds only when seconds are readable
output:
7.49
